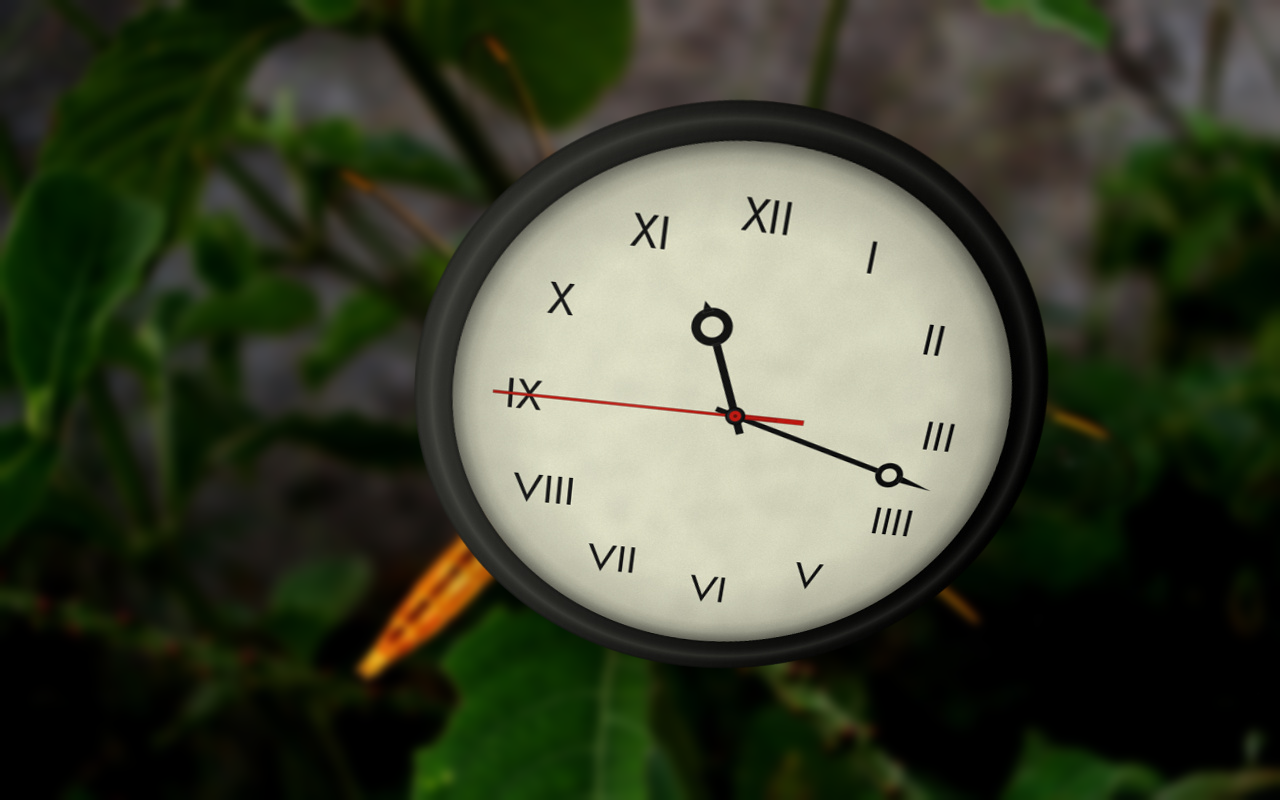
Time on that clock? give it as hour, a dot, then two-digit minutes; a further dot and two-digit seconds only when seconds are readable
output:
11.17.45
